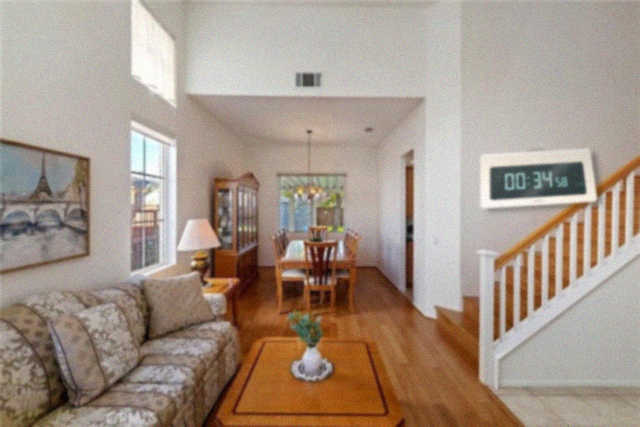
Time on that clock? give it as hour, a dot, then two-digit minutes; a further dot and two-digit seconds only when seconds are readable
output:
0.34
